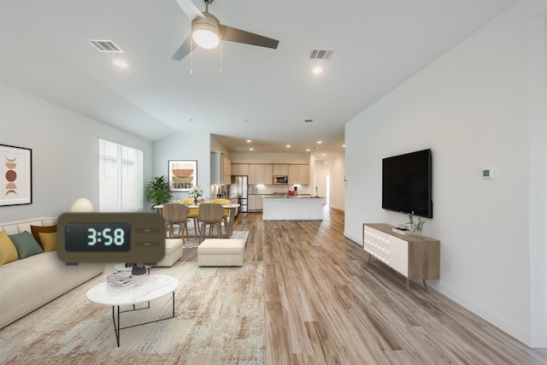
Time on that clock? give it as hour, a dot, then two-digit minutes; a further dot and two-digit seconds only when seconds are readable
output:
3.58
